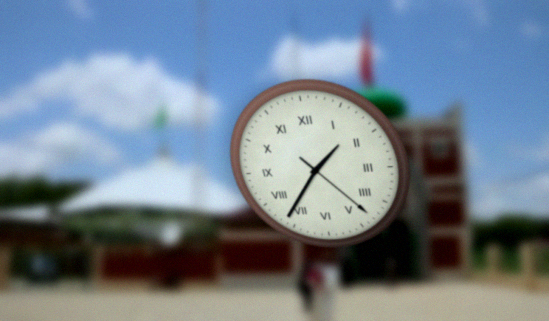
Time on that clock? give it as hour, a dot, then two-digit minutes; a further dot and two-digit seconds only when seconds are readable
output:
1.36.23
